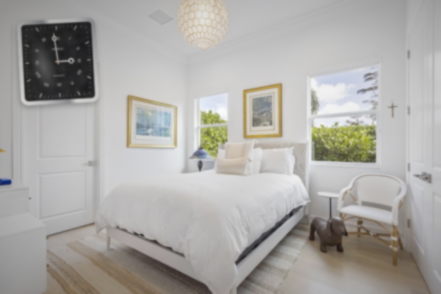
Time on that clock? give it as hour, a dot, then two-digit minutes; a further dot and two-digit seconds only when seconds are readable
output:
2.59
